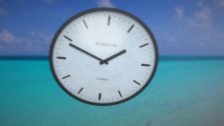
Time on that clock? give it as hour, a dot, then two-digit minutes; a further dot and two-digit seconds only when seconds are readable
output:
1.49
